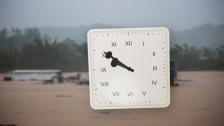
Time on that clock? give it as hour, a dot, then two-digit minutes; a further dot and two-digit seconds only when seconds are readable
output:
9.51
